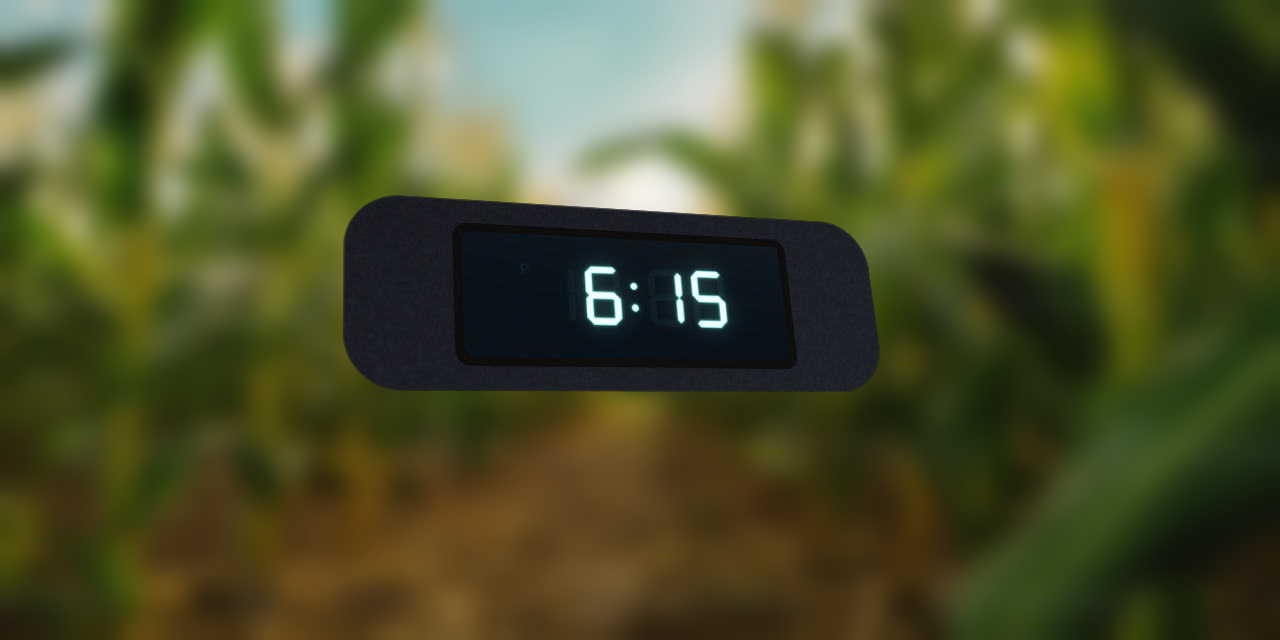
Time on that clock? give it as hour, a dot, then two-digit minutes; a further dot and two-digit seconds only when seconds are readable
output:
6.15
